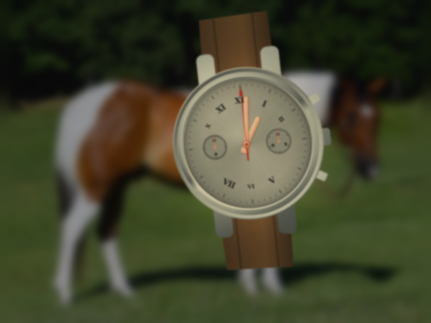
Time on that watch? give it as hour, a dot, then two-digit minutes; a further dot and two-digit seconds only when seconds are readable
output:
1.01
